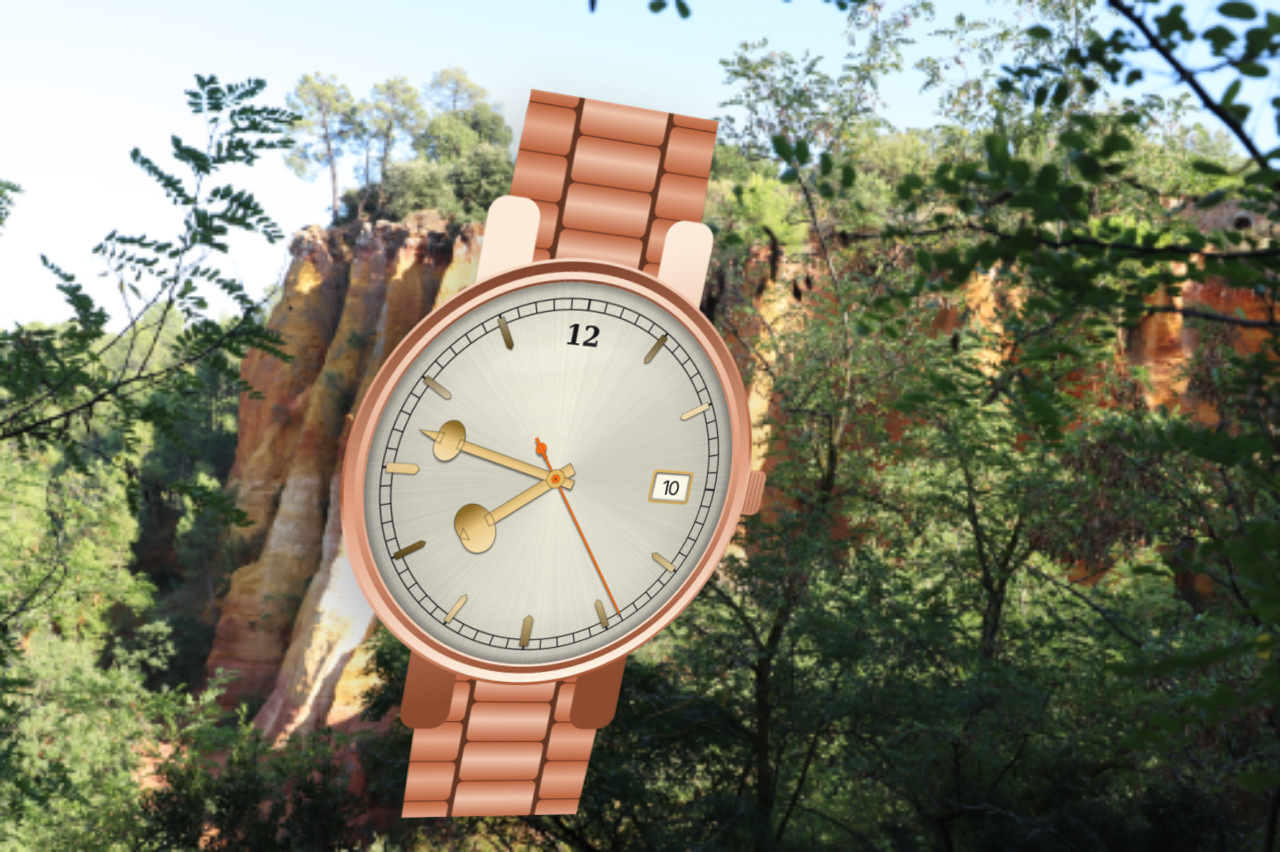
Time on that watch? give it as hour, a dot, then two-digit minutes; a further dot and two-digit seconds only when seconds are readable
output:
7.47.24
